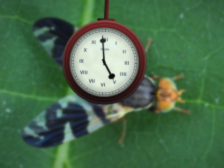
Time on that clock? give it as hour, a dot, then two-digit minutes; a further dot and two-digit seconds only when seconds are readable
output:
4.59
